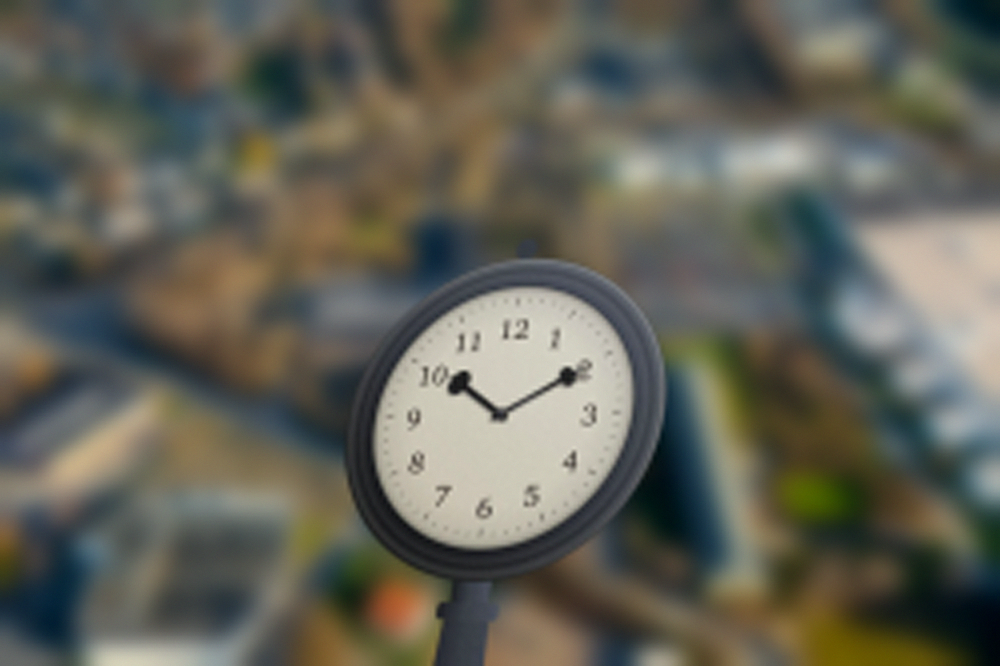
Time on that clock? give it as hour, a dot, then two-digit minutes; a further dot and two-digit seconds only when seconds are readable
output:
10.10
